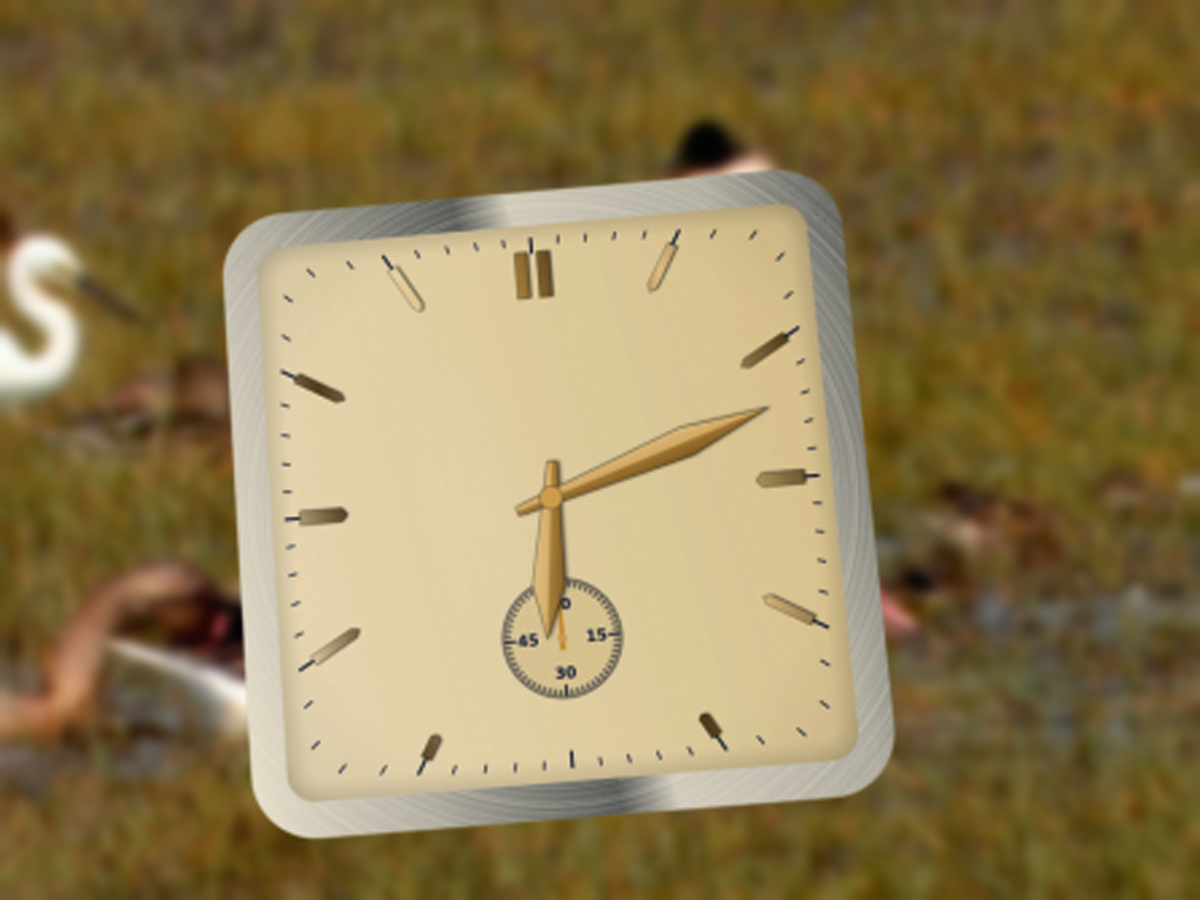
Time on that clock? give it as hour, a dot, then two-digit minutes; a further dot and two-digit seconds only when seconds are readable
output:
6.12
